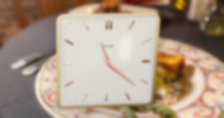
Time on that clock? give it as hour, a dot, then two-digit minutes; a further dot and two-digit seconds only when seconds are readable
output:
11.22
